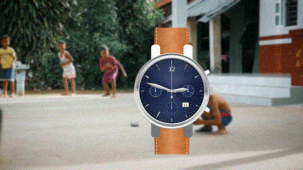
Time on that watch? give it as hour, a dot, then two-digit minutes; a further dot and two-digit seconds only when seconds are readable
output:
2.48
